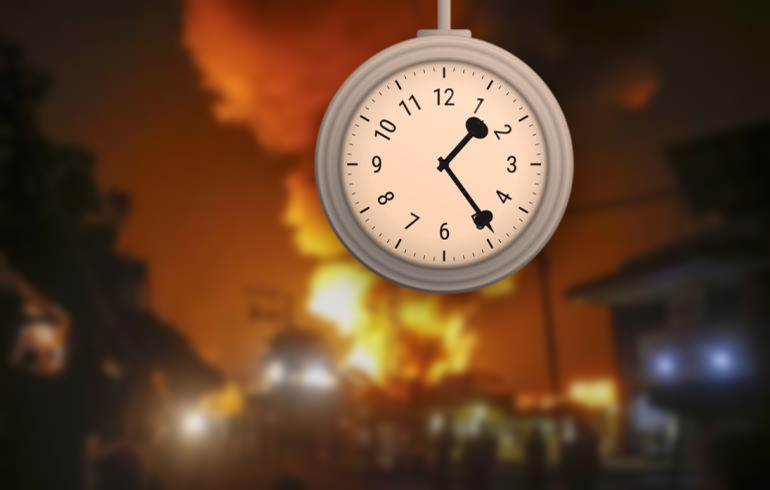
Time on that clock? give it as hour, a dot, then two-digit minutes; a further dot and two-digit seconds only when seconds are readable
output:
1.24
